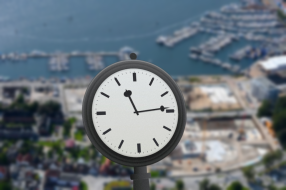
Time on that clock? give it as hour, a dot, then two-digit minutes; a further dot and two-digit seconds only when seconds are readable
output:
11.14
